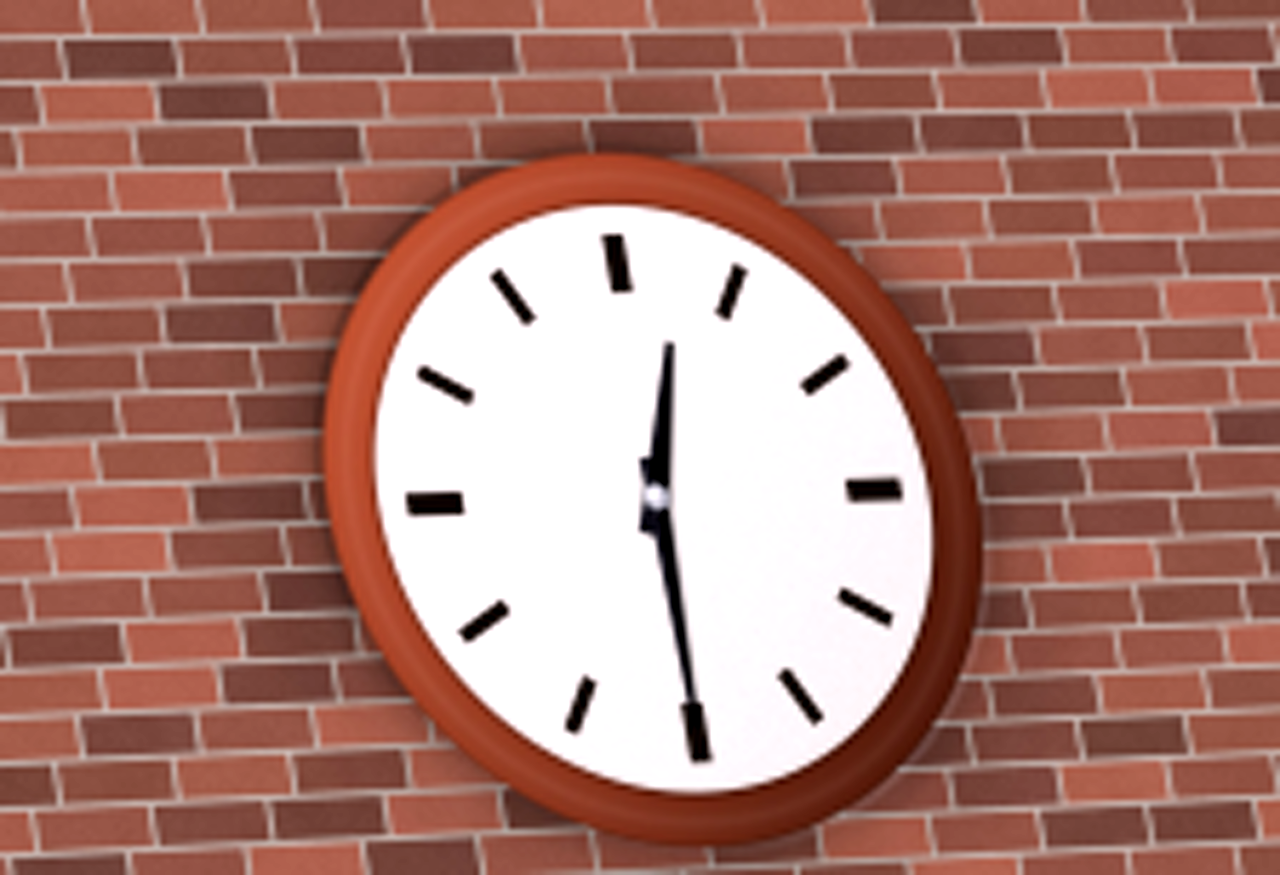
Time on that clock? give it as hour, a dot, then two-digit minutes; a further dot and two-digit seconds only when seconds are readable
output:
12.30
